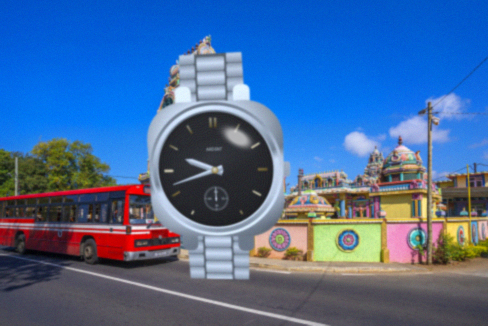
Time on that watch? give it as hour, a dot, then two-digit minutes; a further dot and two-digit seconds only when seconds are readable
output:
9.42
